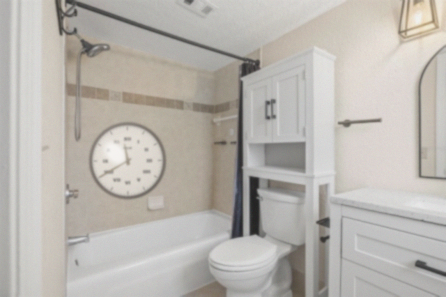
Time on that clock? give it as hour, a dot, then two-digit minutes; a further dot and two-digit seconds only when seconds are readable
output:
11.40
